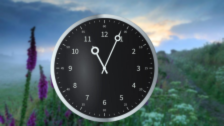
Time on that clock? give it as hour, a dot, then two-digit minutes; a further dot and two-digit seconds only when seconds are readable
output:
11.04
